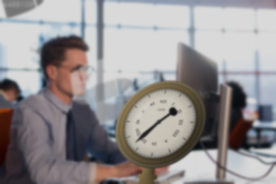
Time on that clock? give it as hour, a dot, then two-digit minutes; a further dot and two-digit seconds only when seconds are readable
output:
1.37
